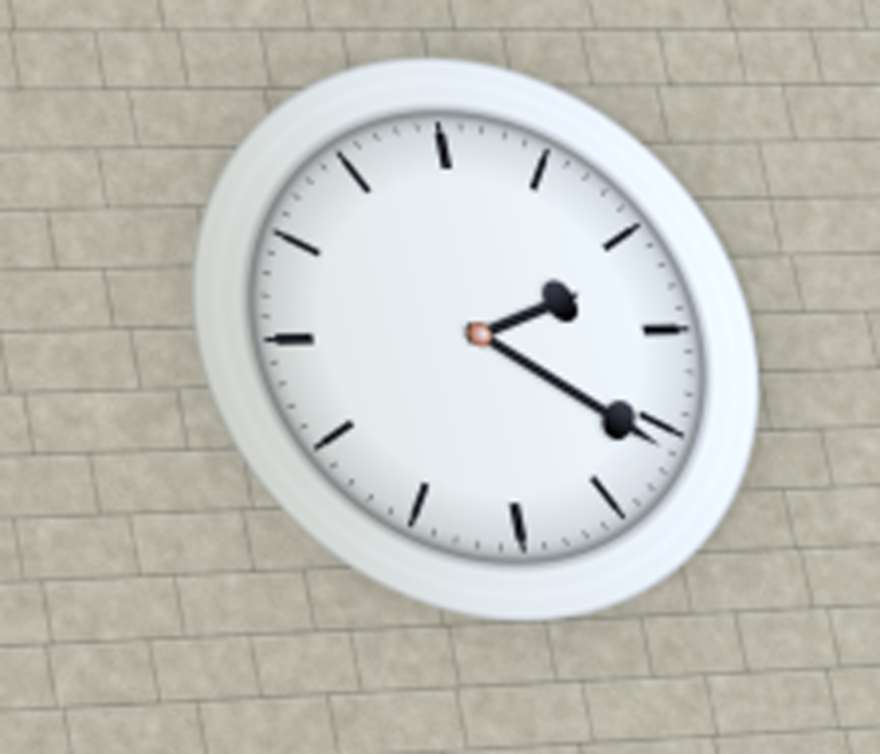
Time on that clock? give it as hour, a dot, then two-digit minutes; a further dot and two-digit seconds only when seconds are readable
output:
2.21
